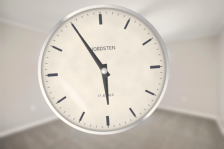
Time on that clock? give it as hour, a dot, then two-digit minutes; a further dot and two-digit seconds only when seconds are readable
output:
5.55
